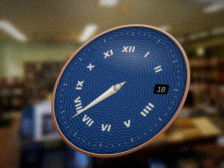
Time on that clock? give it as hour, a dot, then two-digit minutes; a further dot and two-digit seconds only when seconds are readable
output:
7.38
